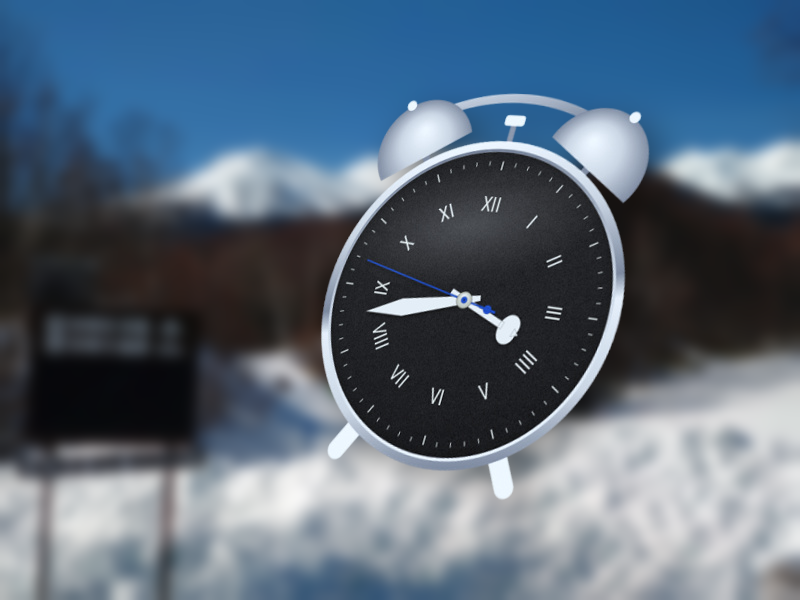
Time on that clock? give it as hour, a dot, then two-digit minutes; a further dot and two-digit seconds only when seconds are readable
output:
3.42.47
